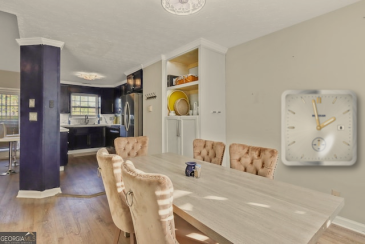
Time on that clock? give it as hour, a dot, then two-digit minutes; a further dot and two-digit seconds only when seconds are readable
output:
1.58
